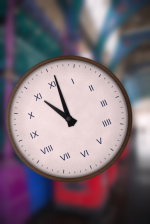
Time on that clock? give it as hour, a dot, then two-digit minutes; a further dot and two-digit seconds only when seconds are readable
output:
11.01
